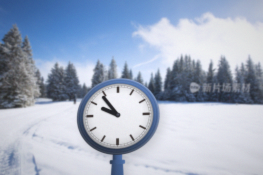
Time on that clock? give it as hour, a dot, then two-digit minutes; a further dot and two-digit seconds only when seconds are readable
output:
9.54
